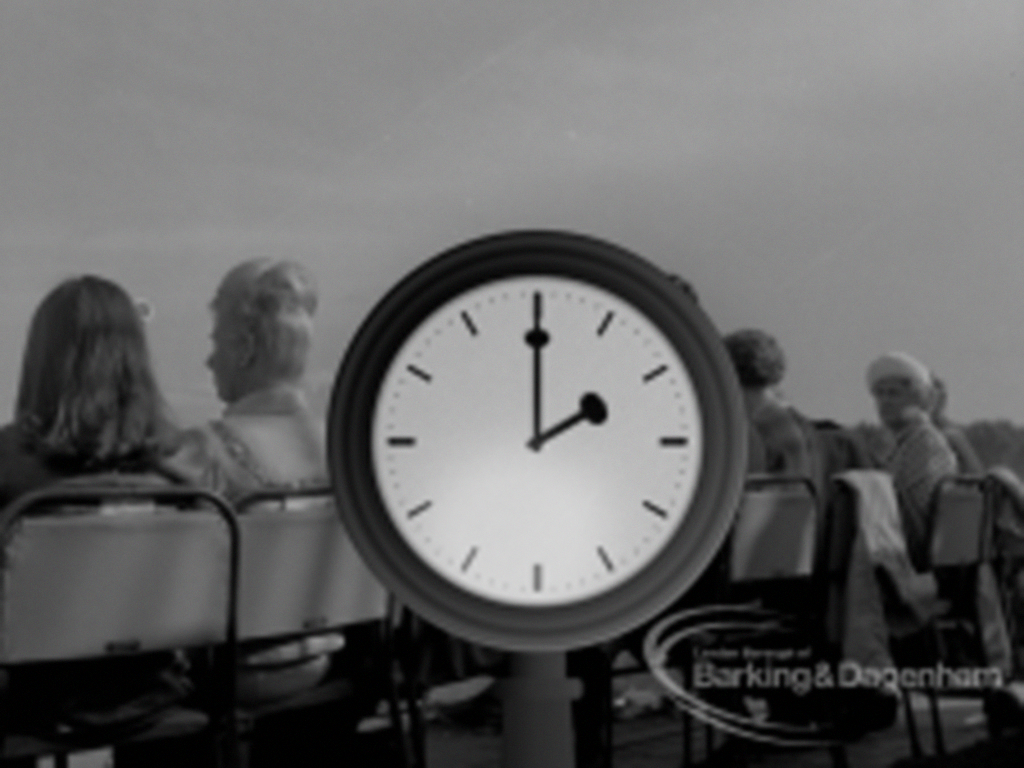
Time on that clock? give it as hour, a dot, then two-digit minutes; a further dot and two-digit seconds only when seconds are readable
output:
2.00
